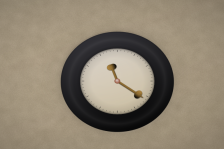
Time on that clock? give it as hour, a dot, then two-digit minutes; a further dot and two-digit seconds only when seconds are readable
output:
11.21
